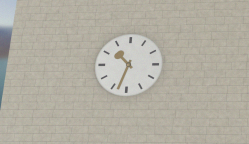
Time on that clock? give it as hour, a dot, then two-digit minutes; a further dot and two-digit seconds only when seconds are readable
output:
10.33
